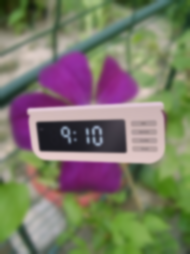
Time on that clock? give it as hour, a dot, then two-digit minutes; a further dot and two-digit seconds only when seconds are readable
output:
9.10
